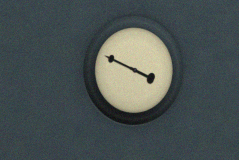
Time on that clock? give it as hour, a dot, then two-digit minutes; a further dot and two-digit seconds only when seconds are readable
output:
3.49
